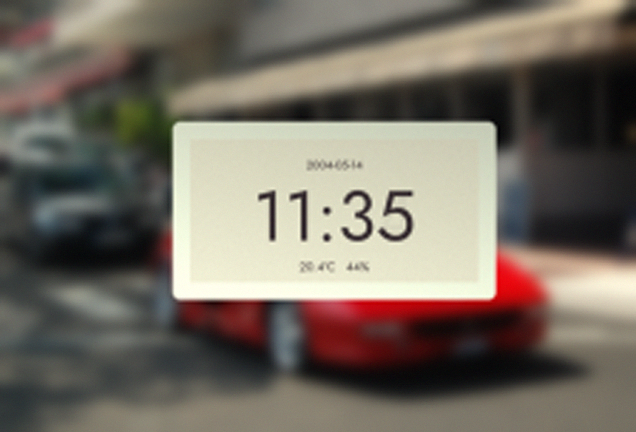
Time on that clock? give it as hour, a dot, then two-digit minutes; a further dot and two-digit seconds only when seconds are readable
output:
11.35
